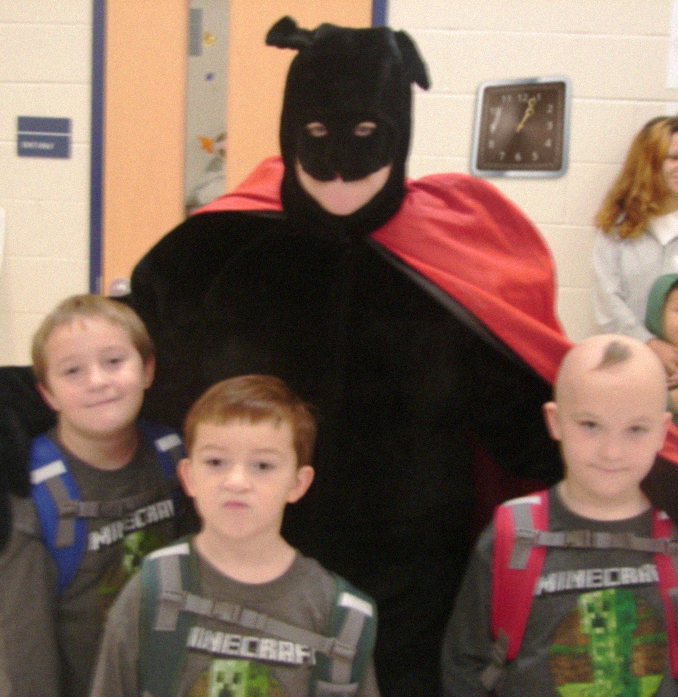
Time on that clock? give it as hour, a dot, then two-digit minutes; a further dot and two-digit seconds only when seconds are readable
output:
1.04
